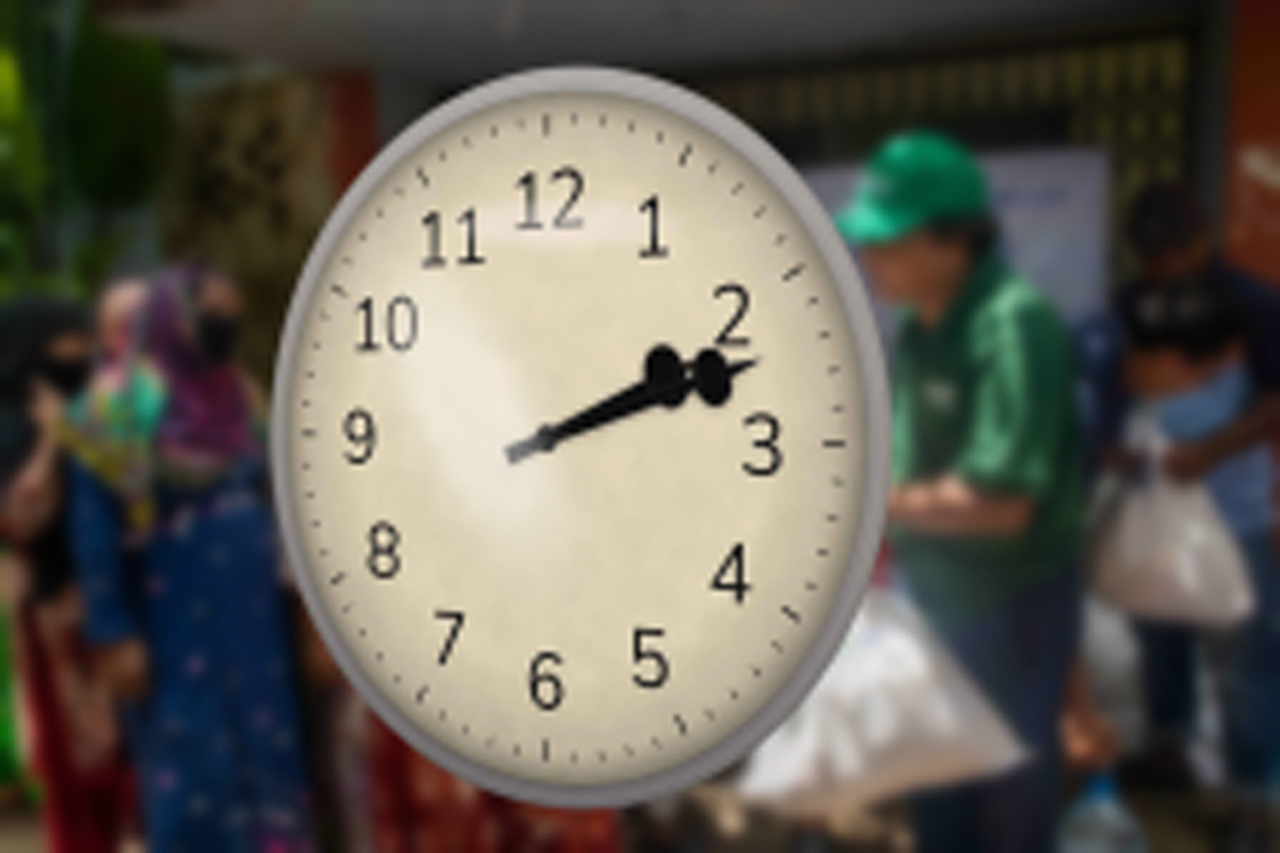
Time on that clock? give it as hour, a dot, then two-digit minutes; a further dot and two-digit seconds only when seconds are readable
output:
2.12
